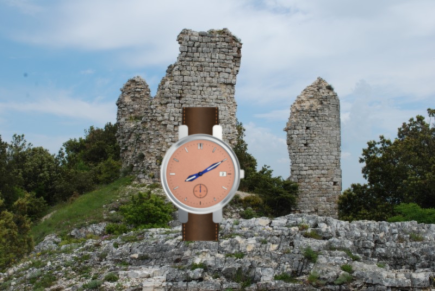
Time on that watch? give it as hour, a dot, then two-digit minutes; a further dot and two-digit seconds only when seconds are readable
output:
8.10
